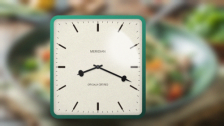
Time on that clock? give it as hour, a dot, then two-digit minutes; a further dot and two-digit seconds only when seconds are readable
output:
8.19
